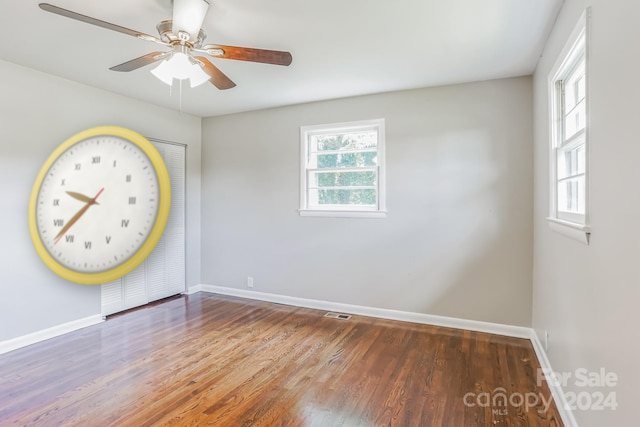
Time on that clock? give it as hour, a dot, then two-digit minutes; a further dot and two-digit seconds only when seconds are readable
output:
9.37.37
